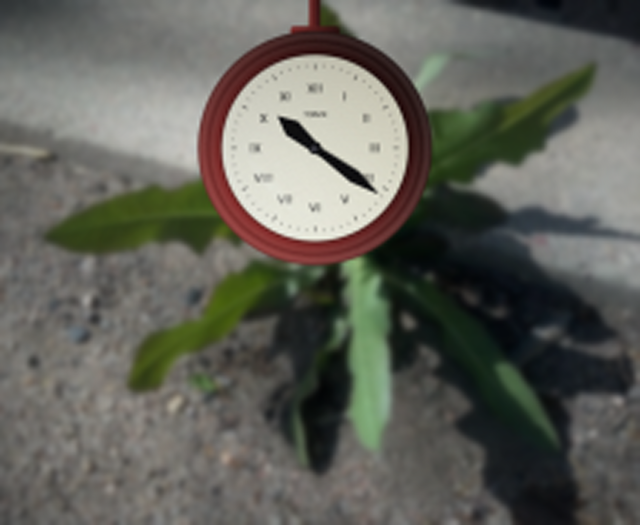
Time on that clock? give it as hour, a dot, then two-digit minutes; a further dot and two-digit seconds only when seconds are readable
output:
10.21
